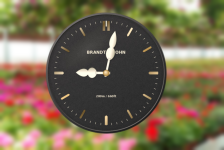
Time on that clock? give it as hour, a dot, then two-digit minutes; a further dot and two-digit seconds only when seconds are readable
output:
9.02
